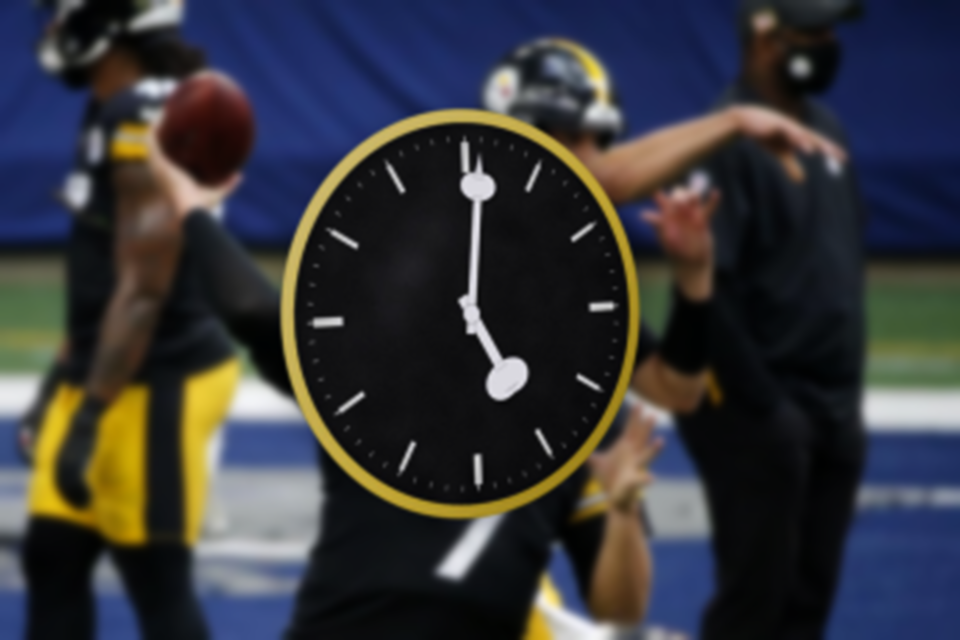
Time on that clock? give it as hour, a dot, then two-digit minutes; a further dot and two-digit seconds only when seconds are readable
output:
5.01
